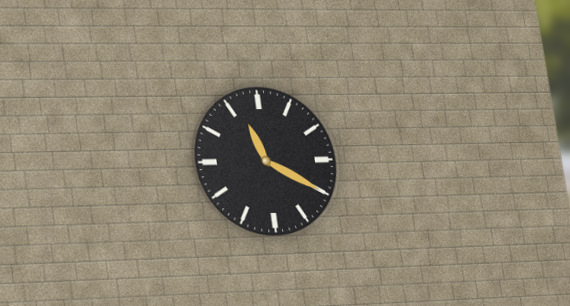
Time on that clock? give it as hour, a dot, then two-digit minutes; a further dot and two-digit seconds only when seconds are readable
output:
11.20
